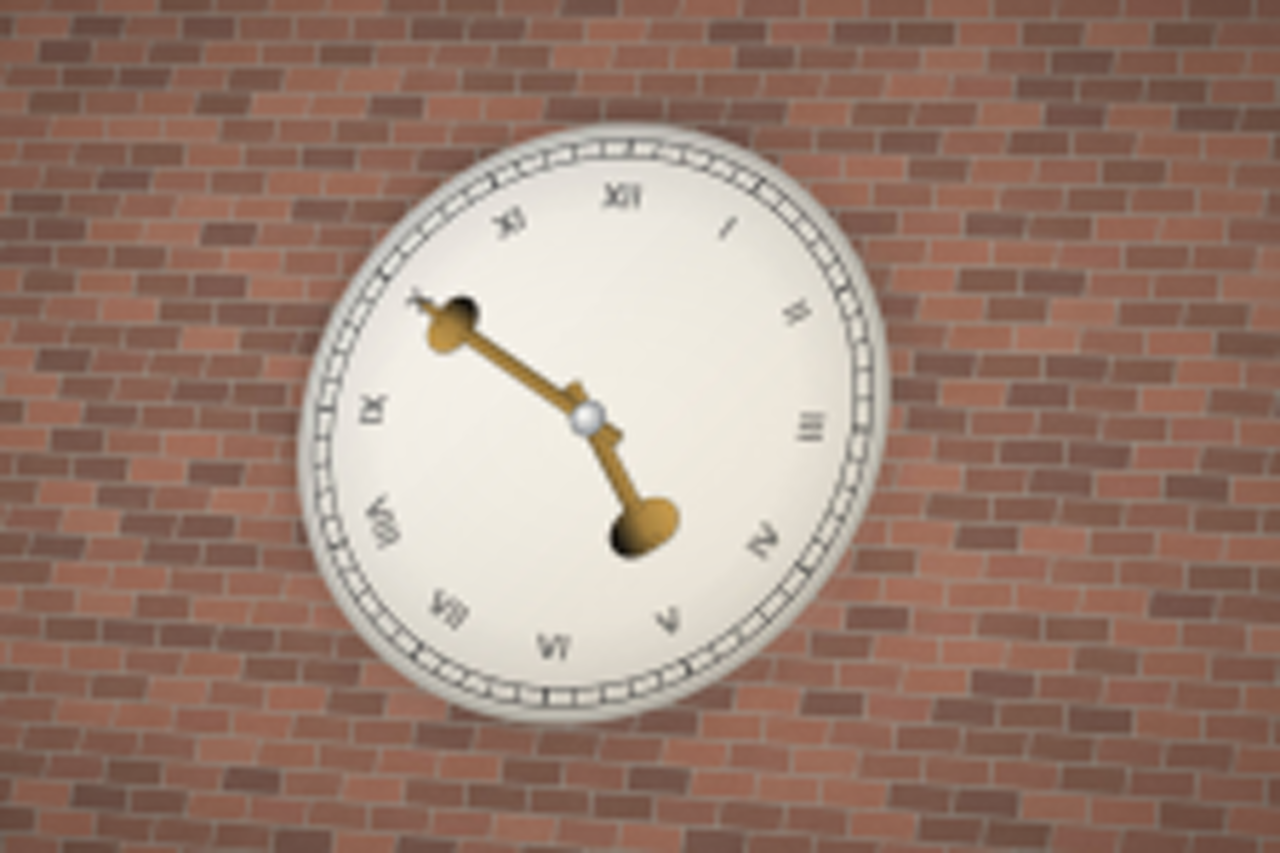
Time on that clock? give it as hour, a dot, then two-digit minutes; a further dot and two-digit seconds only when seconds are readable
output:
4.50
